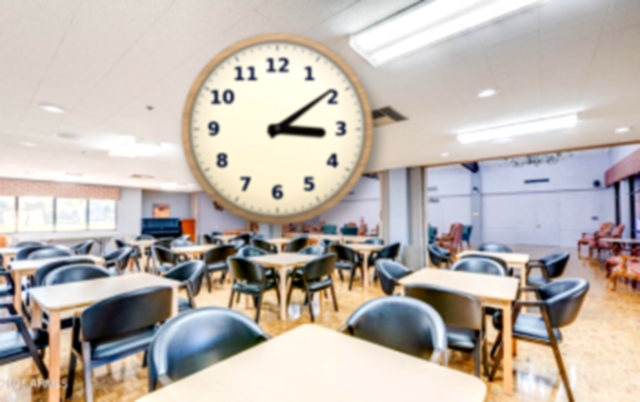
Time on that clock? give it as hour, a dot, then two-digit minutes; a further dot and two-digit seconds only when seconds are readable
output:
3.09
